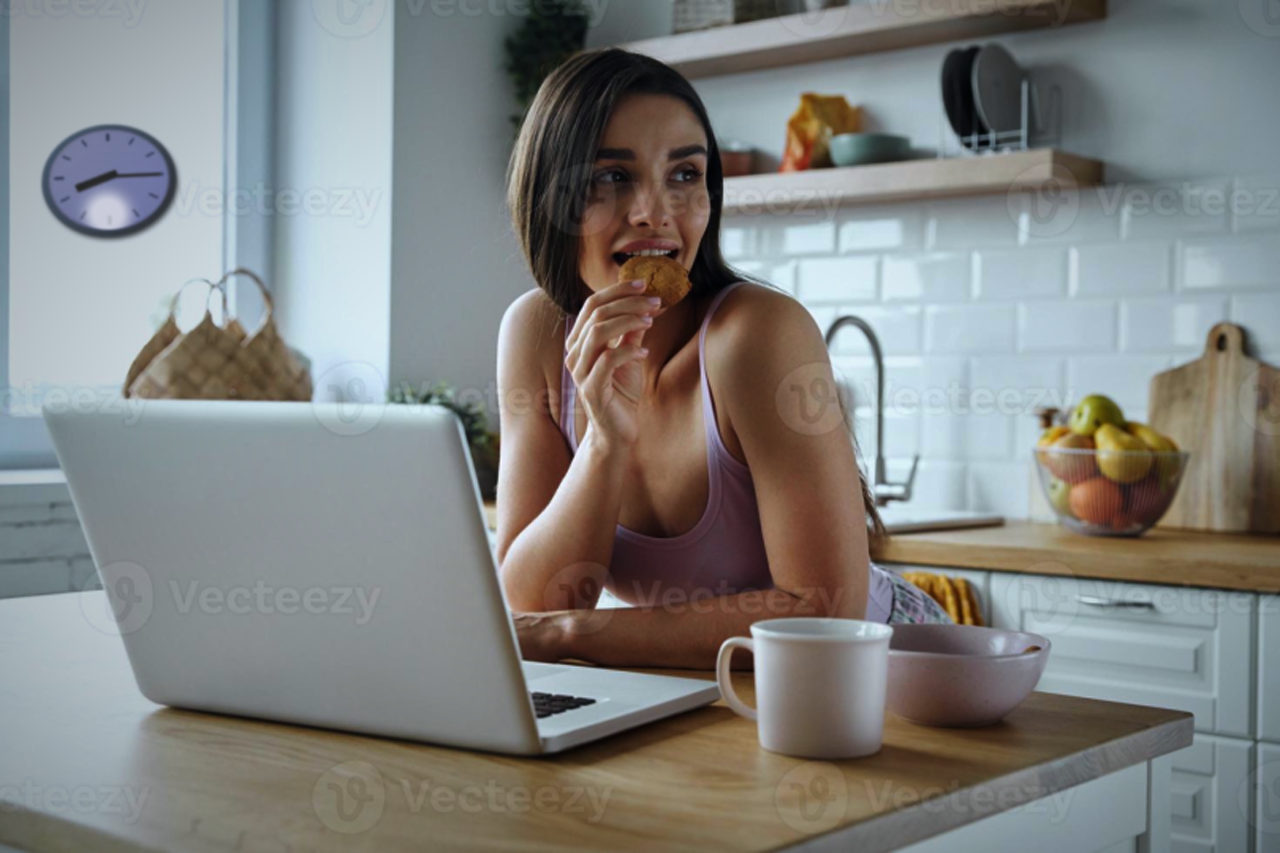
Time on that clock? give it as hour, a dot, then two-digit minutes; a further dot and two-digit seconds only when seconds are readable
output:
8.15
